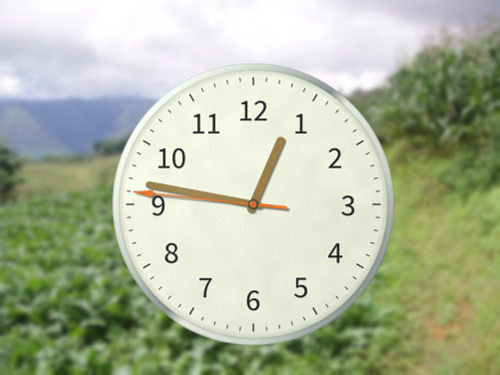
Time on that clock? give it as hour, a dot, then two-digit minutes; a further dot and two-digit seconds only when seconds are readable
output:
12.46.46
